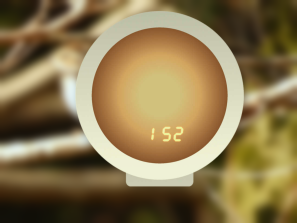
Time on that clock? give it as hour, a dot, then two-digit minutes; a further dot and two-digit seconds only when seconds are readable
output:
1.52
